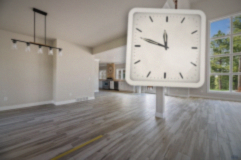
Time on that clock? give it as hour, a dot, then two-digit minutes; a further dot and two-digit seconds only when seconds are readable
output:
11.48
